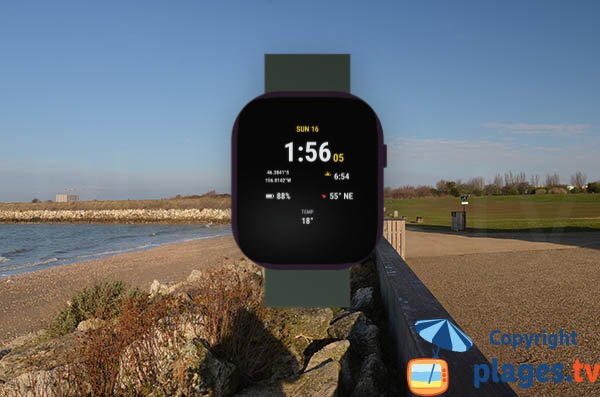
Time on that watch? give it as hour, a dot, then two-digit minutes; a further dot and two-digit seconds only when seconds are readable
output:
1.56.05
